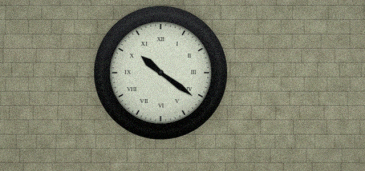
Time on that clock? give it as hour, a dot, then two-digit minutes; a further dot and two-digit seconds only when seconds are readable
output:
10.21
